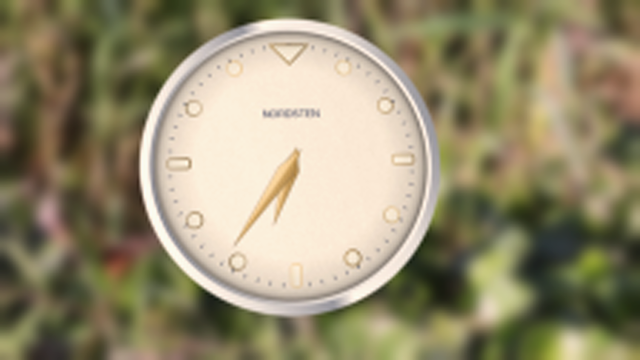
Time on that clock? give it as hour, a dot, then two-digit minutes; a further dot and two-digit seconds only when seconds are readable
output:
6.36
